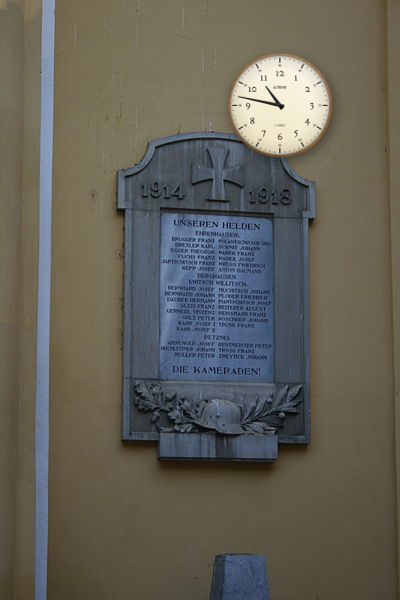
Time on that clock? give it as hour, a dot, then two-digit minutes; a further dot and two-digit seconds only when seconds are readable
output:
10.47
